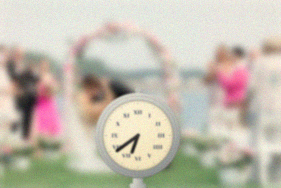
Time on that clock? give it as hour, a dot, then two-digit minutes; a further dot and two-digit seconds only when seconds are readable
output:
6.39
